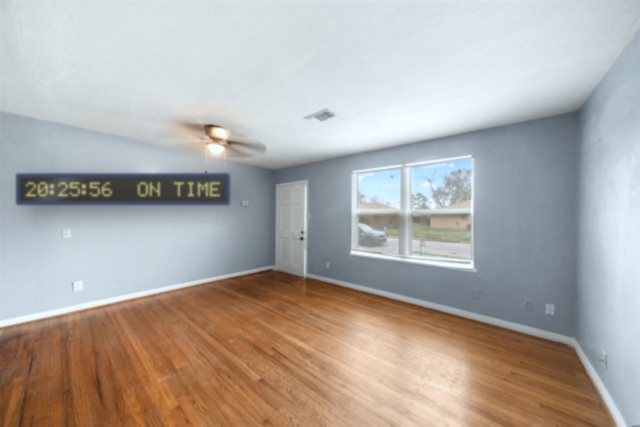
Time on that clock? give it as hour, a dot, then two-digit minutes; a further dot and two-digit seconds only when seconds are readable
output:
20.25.56
